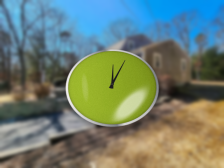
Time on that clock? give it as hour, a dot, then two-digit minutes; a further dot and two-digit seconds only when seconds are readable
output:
12.04
